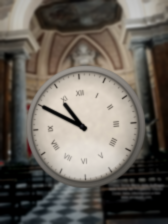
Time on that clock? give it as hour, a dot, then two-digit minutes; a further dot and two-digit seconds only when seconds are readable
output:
10.50
